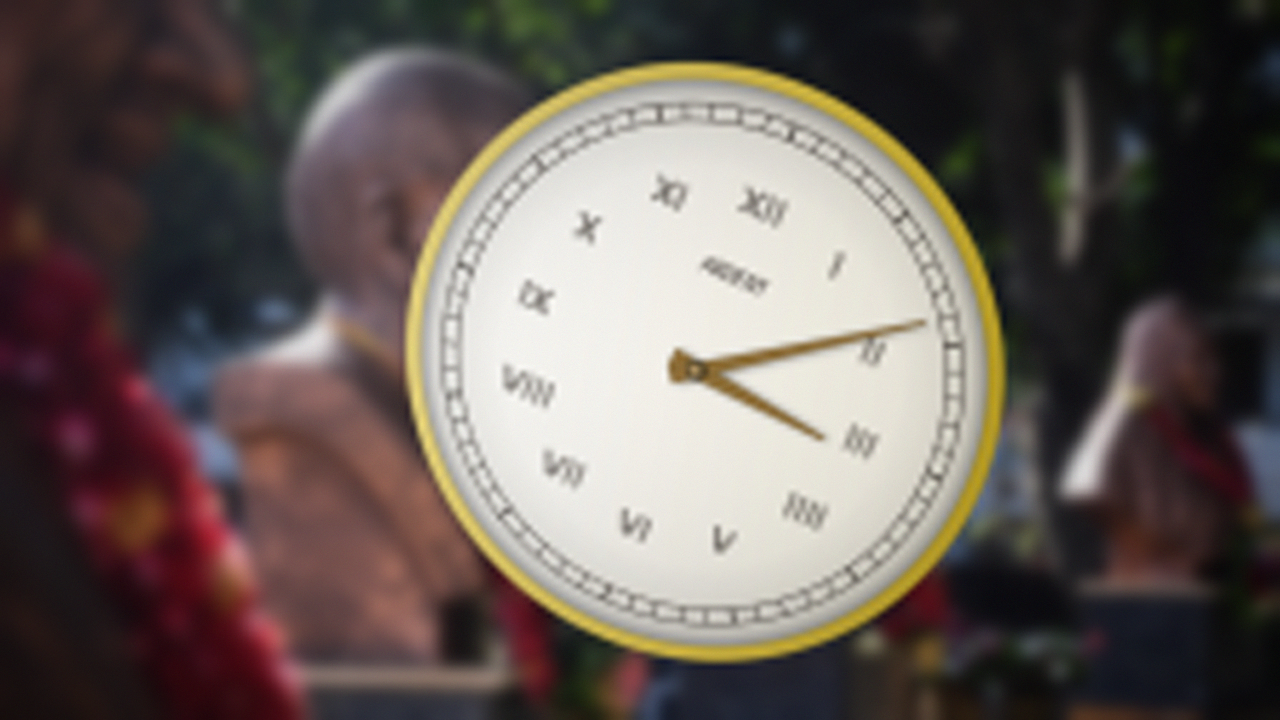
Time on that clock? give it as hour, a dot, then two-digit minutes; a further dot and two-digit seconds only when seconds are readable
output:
3.09
